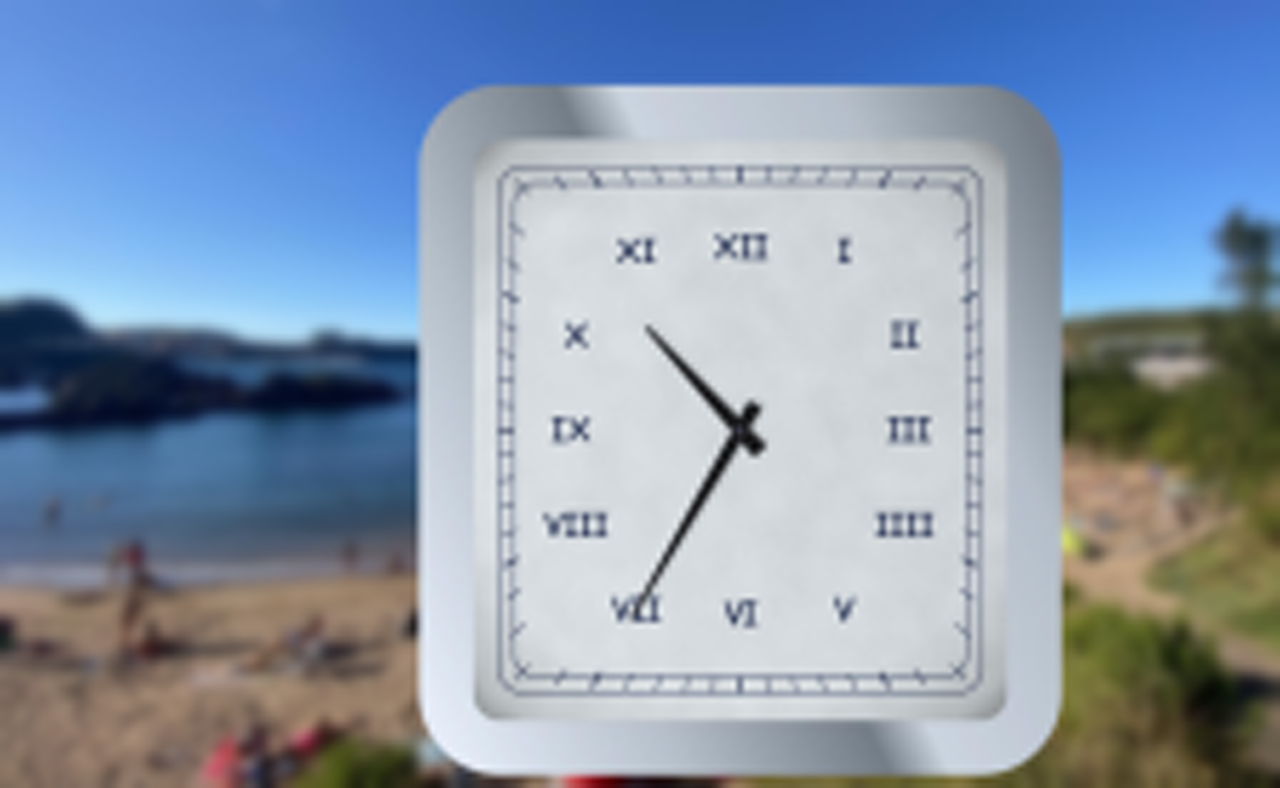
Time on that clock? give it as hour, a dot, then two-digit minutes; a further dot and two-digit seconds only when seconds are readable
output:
10.35
